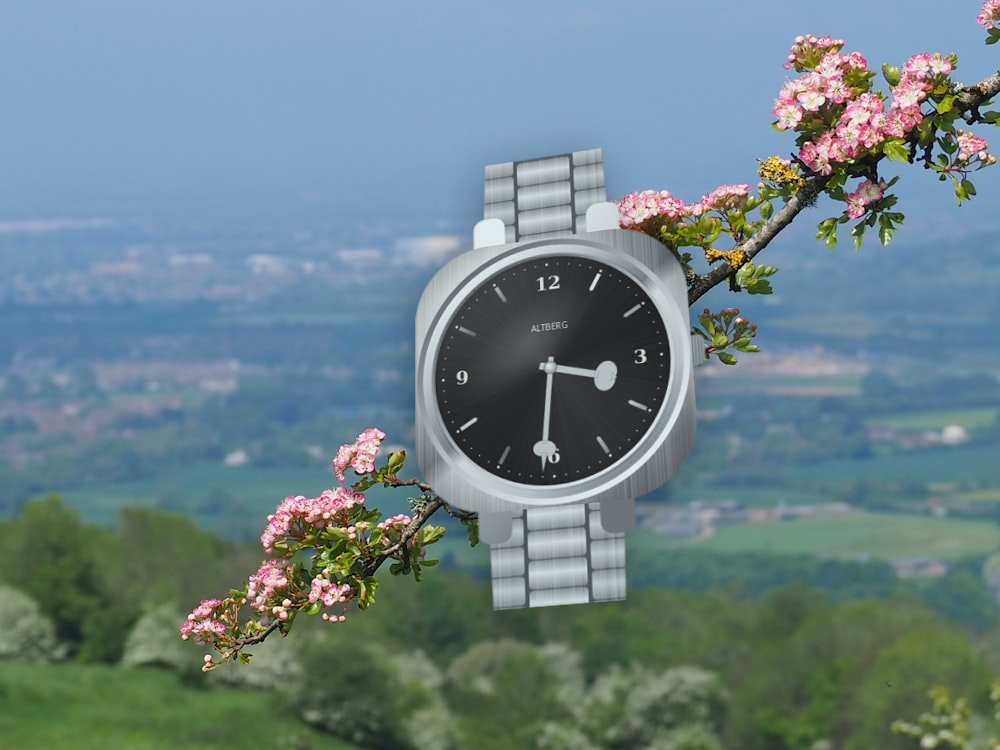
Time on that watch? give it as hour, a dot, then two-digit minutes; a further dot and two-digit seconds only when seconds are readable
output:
3.31
